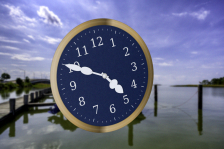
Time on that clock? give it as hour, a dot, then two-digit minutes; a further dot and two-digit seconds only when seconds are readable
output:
4.50
